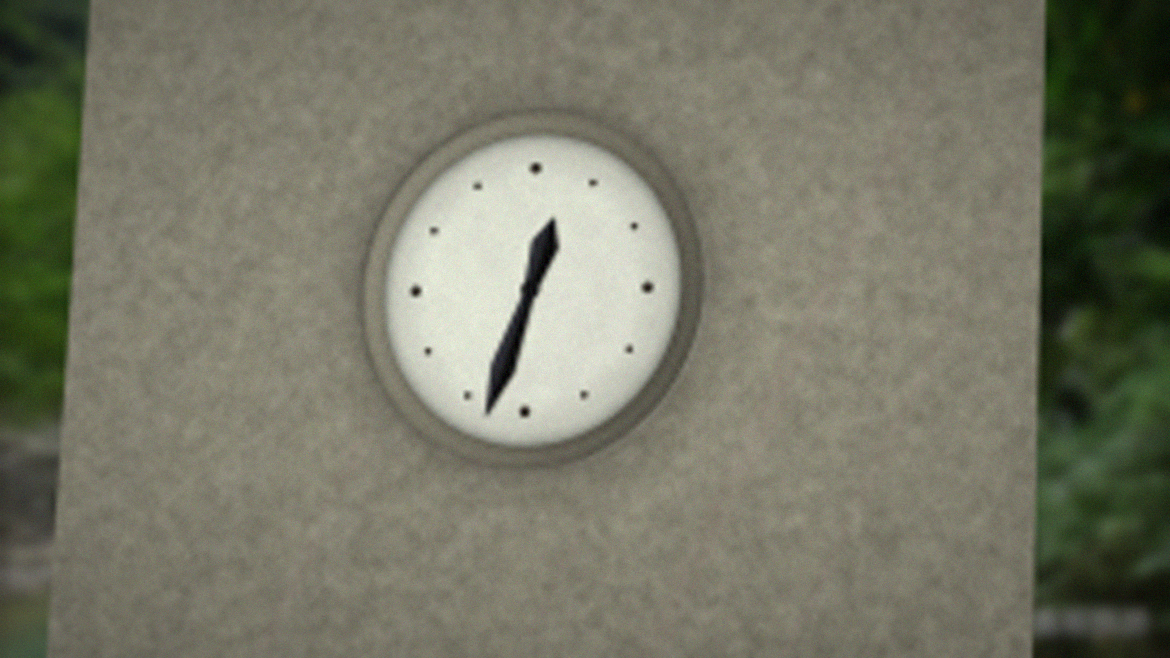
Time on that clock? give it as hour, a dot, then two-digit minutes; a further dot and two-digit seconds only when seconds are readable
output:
12.33
